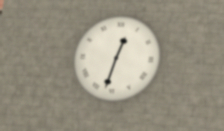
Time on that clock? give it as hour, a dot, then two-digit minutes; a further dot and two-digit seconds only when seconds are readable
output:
12.32
